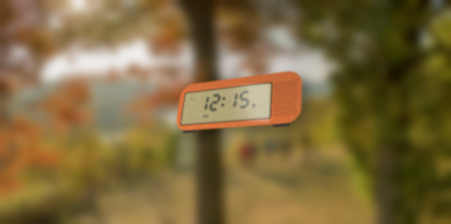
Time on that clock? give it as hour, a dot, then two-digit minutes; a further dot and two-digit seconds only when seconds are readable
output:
12.15
